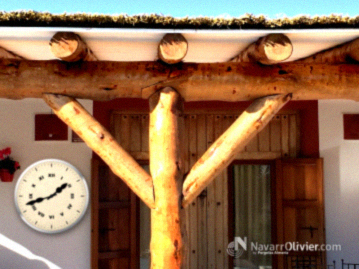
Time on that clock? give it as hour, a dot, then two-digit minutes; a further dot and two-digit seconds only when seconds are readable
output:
1.42
